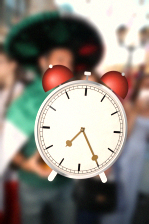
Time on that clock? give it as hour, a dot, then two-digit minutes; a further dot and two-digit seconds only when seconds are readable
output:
7.25
